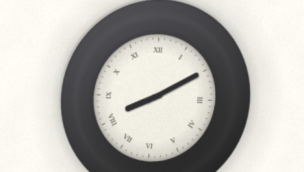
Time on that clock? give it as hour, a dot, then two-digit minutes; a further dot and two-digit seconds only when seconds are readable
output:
8.10
